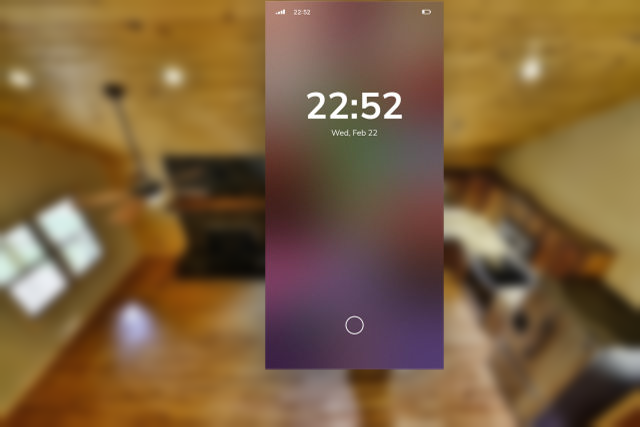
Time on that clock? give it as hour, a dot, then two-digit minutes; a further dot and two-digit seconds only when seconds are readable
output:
22.52
